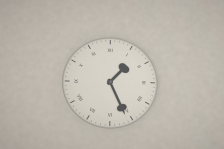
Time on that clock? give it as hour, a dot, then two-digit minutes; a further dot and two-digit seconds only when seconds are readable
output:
1.26
